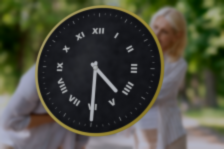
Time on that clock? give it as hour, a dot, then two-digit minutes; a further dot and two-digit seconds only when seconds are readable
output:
4.30
